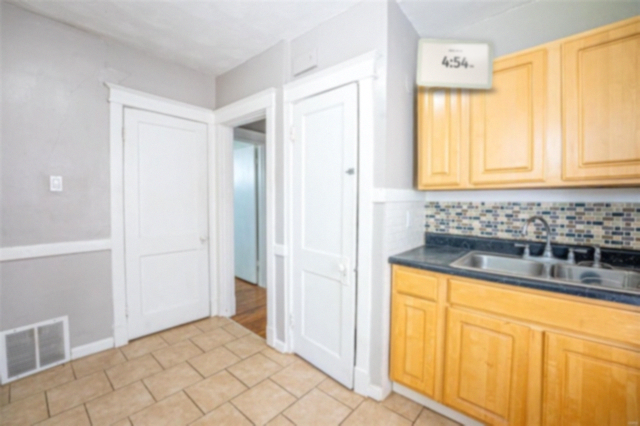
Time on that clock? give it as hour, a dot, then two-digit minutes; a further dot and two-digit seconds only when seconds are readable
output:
4.54
